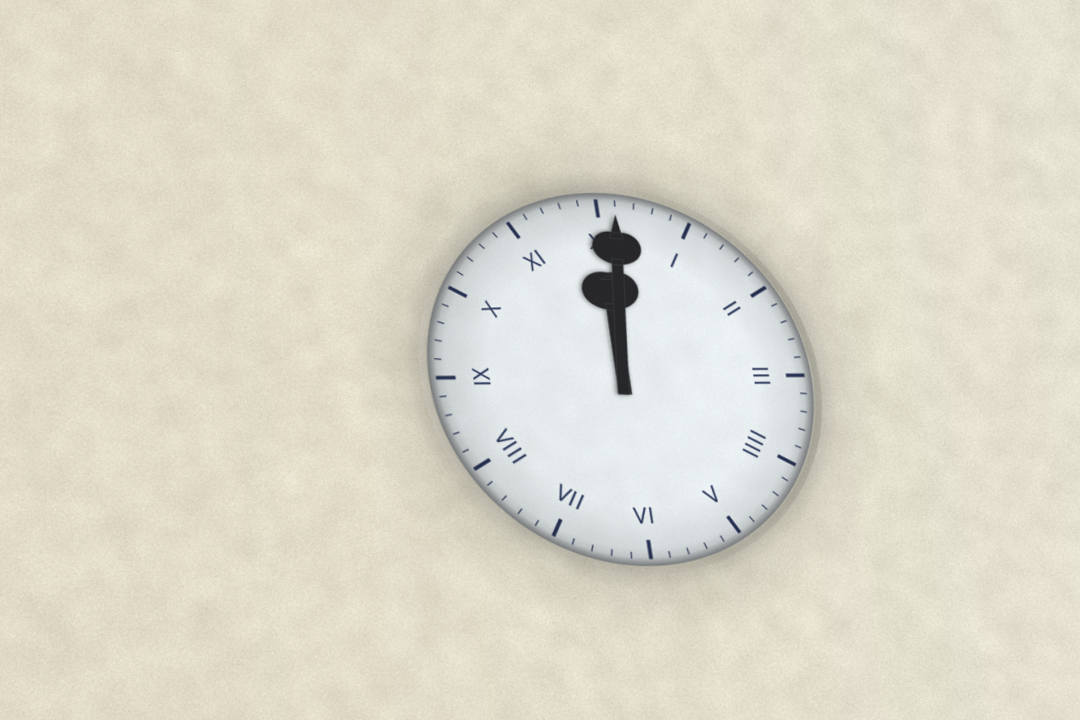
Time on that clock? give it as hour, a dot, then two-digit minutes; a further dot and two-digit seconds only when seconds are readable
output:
12.01
